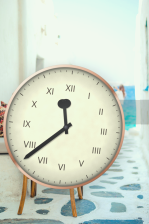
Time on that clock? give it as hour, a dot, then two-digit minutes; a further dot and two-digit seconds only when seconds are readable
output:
11.38
